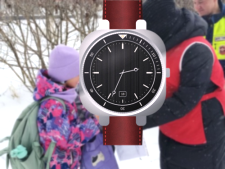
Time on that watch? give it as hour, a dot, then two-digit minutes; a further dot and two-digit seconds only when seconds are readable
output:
2.34
